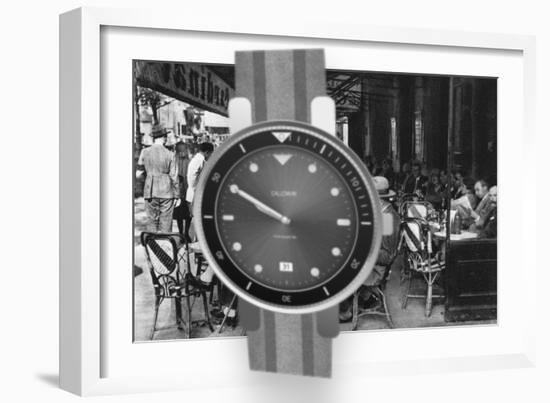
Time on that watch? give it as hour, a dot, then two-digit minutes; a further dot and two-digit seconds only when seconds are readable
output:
9.50
